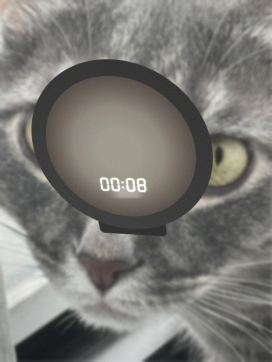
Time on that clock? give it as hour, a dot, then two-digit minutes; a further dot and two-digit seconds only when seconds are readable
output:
0.08
